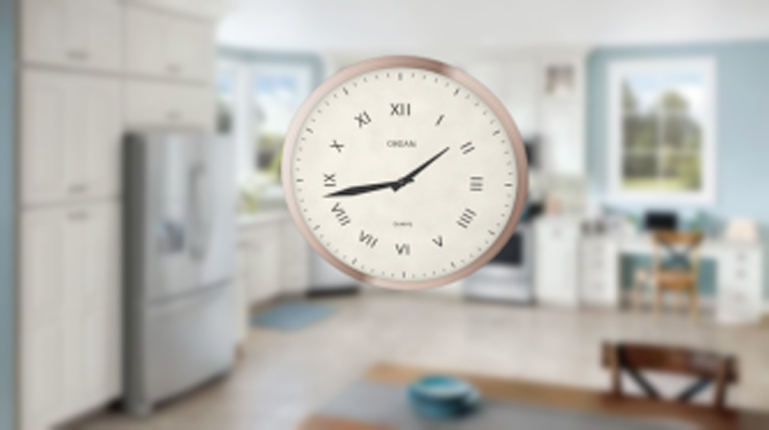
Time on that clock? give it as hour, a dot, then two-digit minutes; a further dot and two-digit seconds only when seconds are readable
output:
1.43
